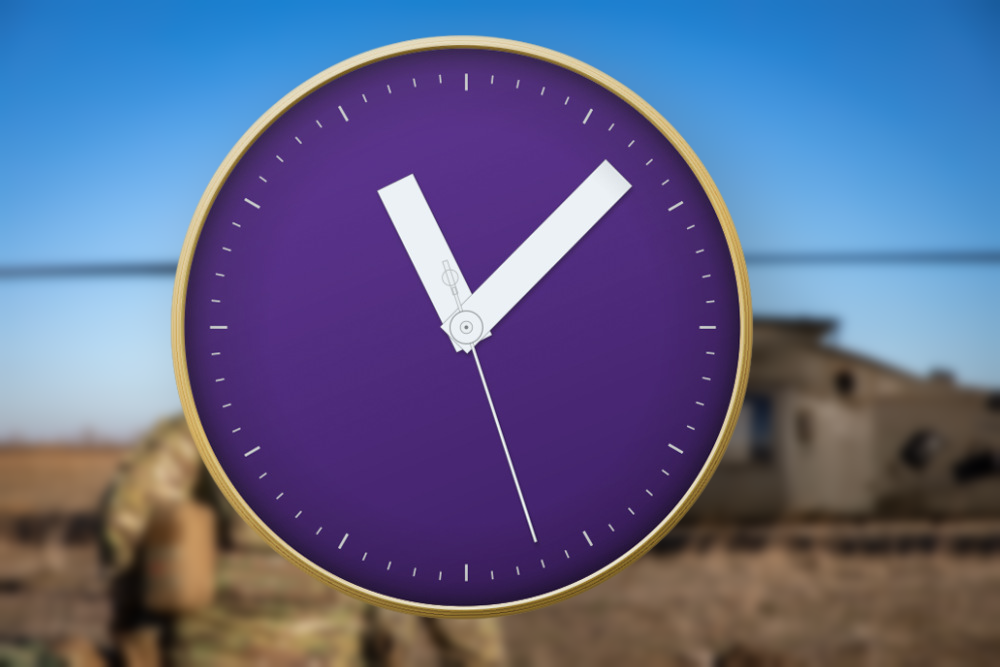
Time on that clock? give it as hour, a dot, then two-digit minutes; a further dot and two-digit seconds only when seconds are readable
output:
11.07.27
